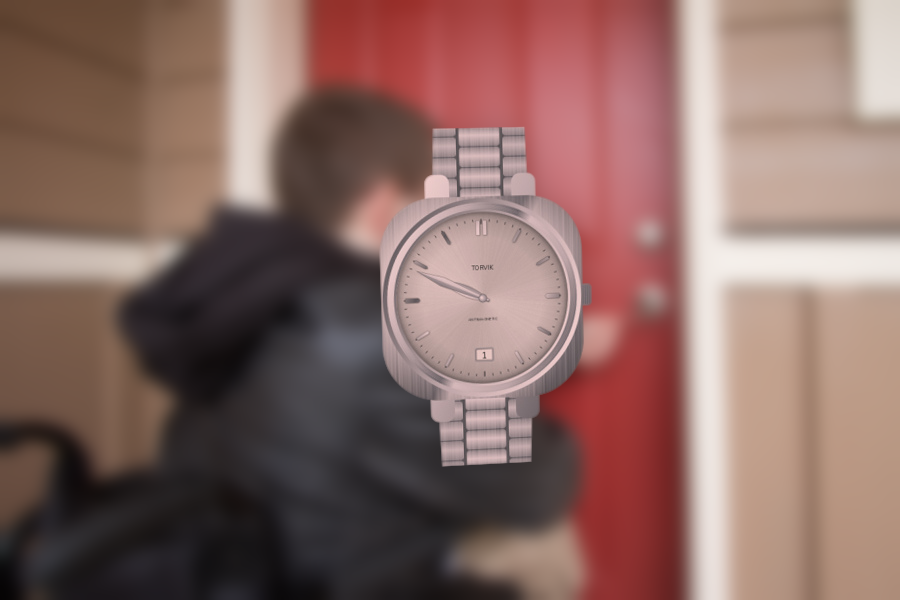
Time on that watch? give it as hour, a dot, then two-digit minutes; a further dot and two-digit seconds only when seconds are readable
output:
9.49
